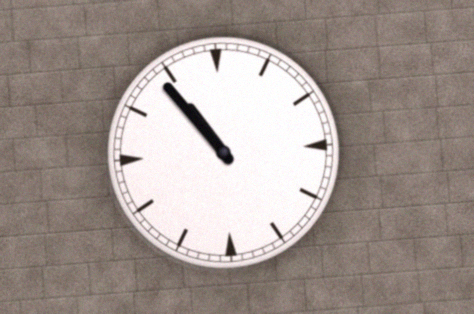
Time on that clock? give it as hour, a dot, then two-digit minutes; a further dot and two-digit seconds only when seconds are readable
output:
10.54
